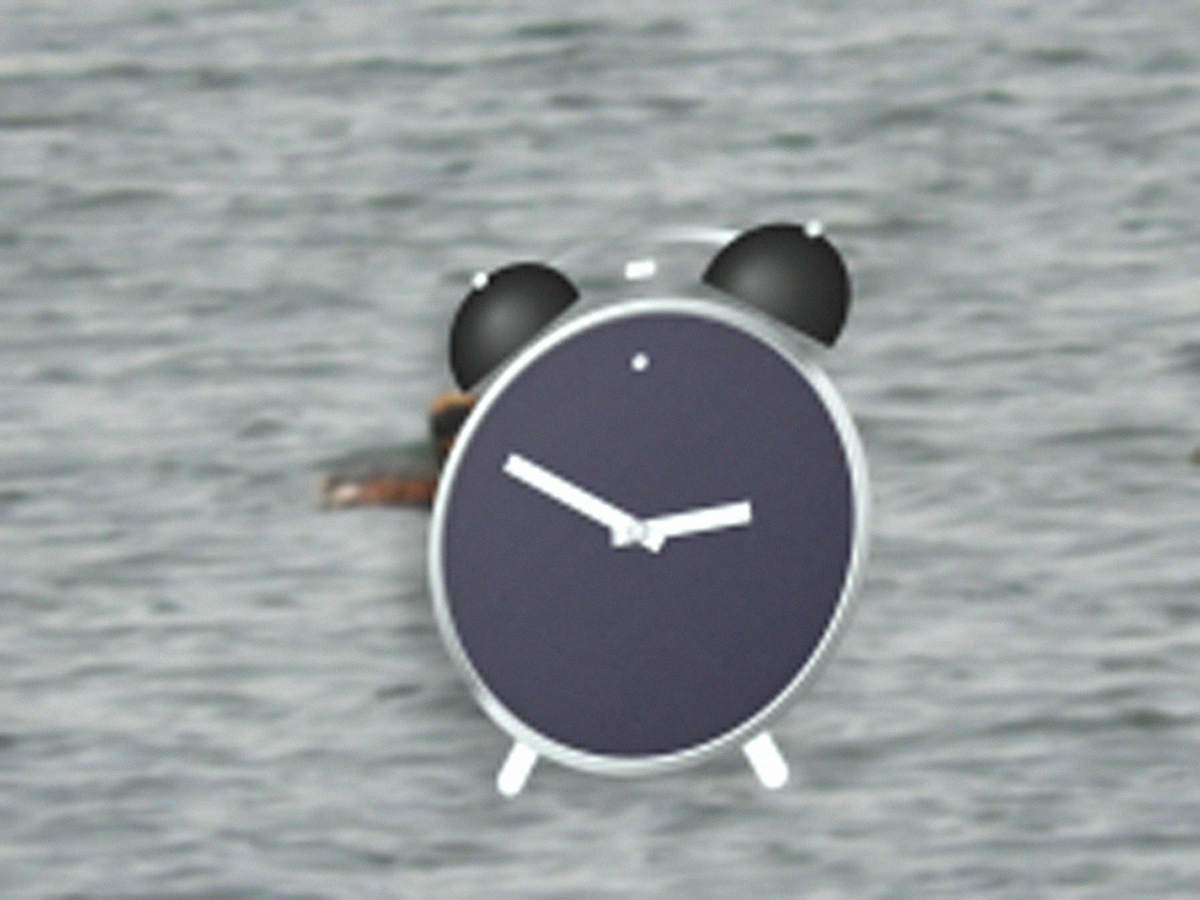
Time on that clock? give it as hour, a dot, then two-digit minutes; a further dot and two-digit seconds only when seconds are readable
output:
2.50
